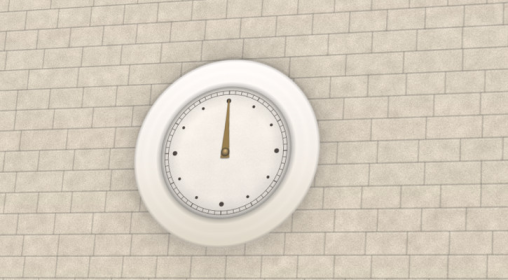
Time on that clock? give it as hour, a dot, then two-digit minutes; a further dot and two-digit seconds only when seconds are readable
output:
12.00
